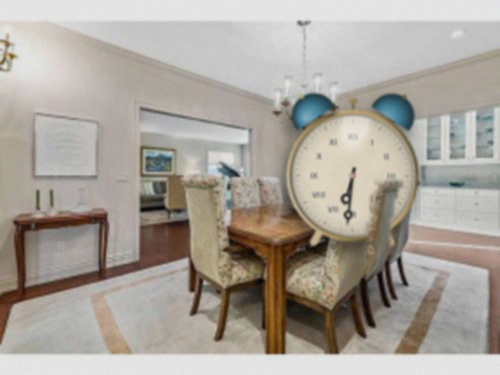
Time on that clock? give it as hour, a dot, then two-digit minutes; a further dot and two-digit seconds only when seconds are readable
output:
6.31
